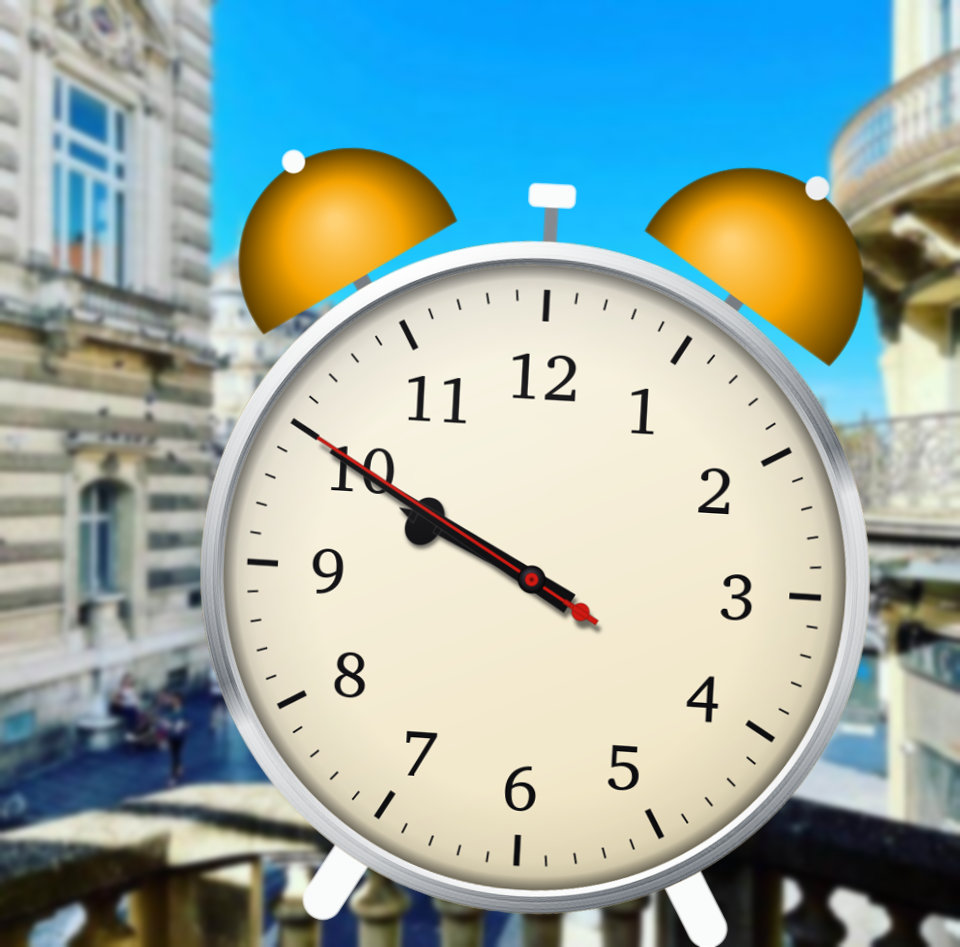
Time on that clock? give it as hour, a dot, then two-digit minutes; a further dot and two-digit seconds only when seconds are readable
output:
9.49.50
